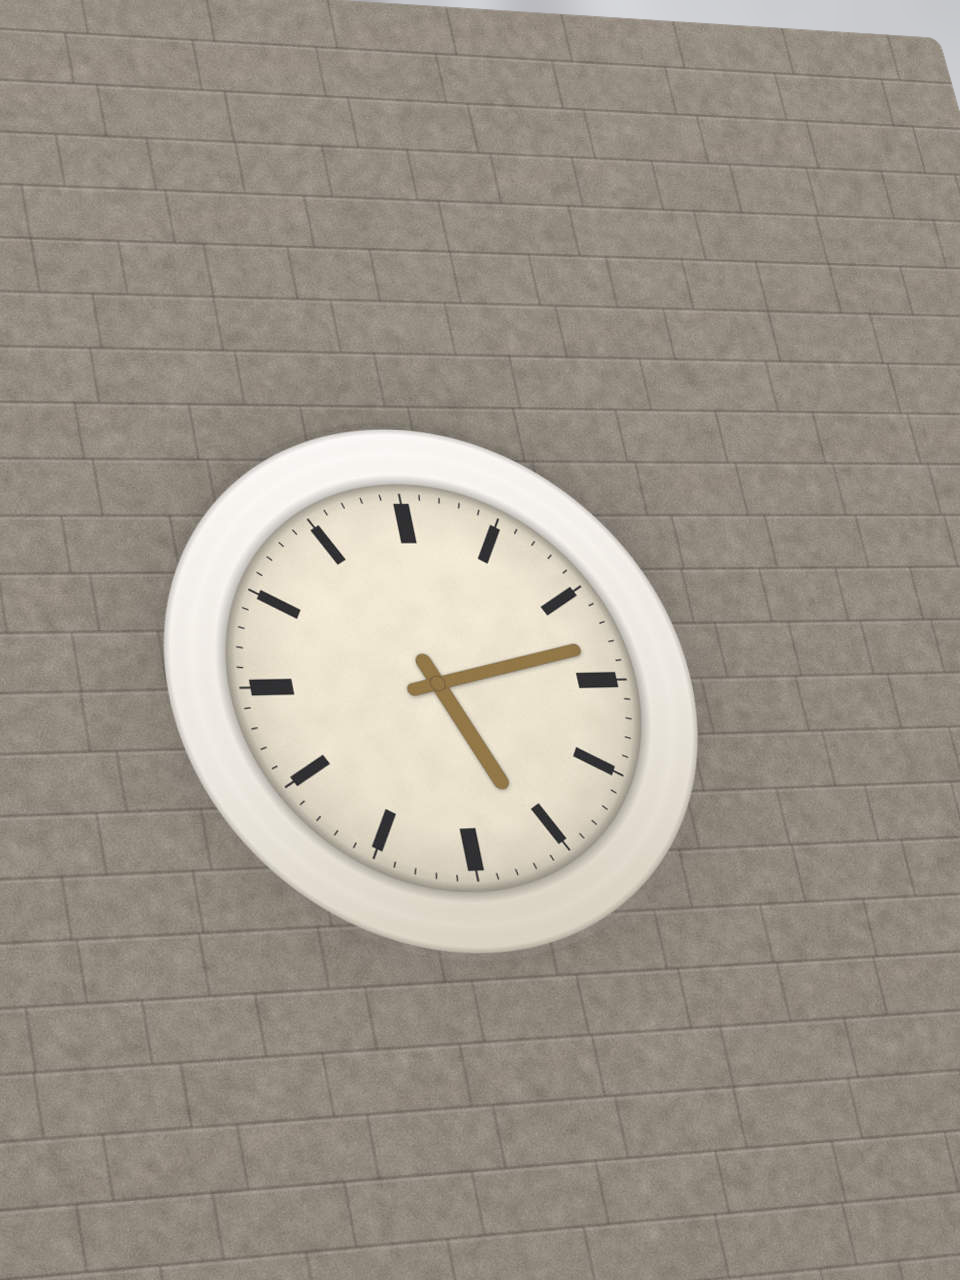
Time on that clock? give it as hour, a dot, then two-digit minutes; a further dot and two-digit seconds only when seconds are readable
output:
5.13
